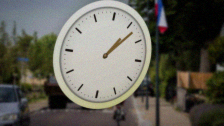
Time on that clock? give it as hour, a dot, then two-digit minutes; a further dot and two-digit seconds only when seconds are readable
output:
1.07
